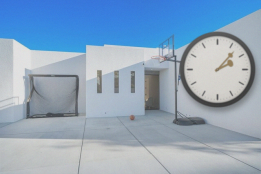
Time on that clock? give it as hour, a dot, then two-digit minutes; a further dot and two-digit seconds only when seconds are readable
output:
2.07
